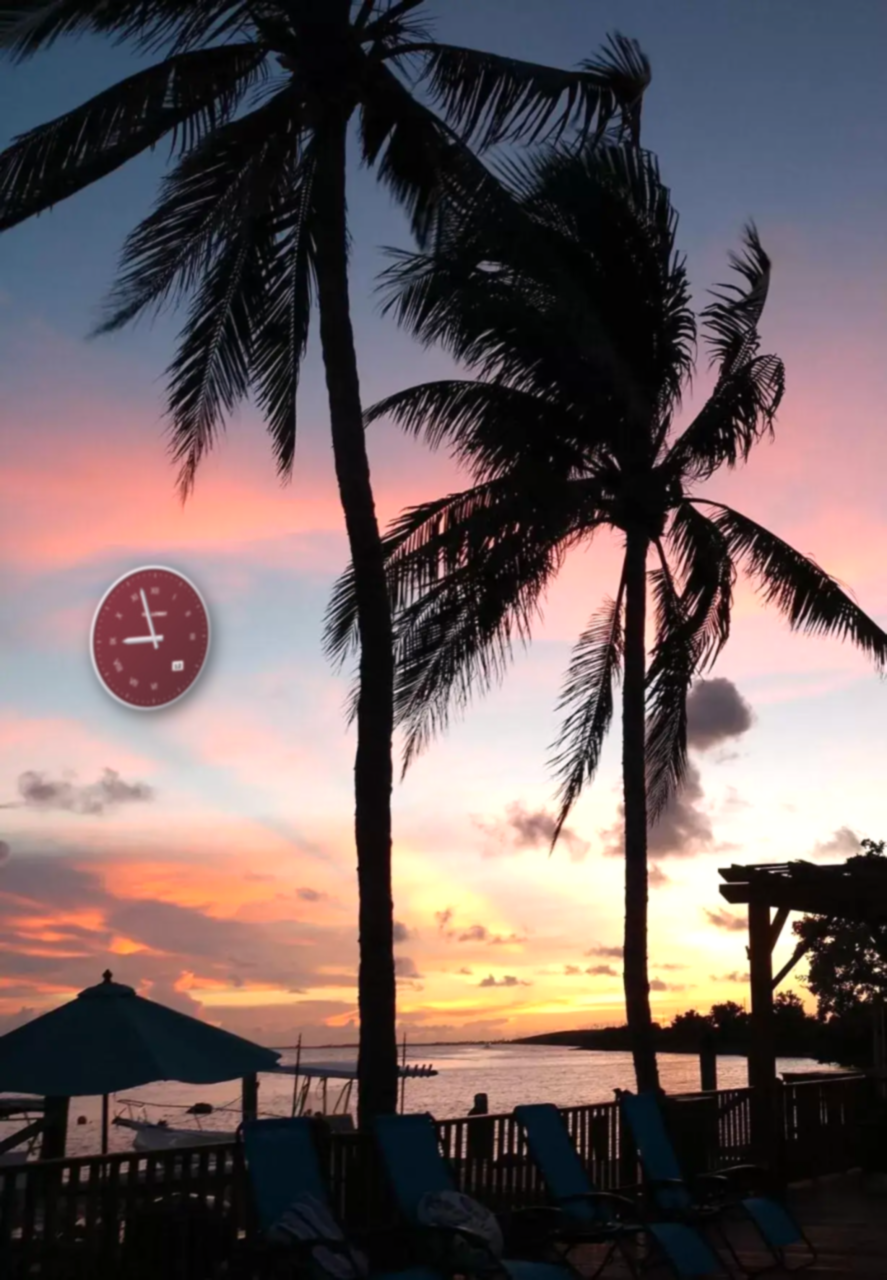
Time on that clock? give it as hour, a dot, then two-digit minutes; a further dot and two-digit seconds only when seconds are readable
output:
8.57
